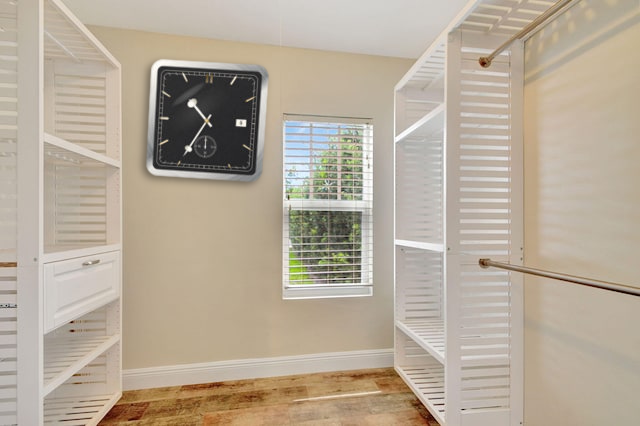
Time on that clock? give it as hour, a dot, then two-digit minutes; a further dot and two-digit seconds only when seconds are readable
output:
10.35
